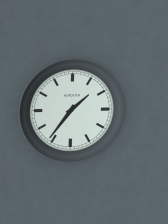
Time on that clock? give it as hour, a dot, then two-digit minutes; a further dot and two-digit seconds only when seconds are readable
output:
1.36
